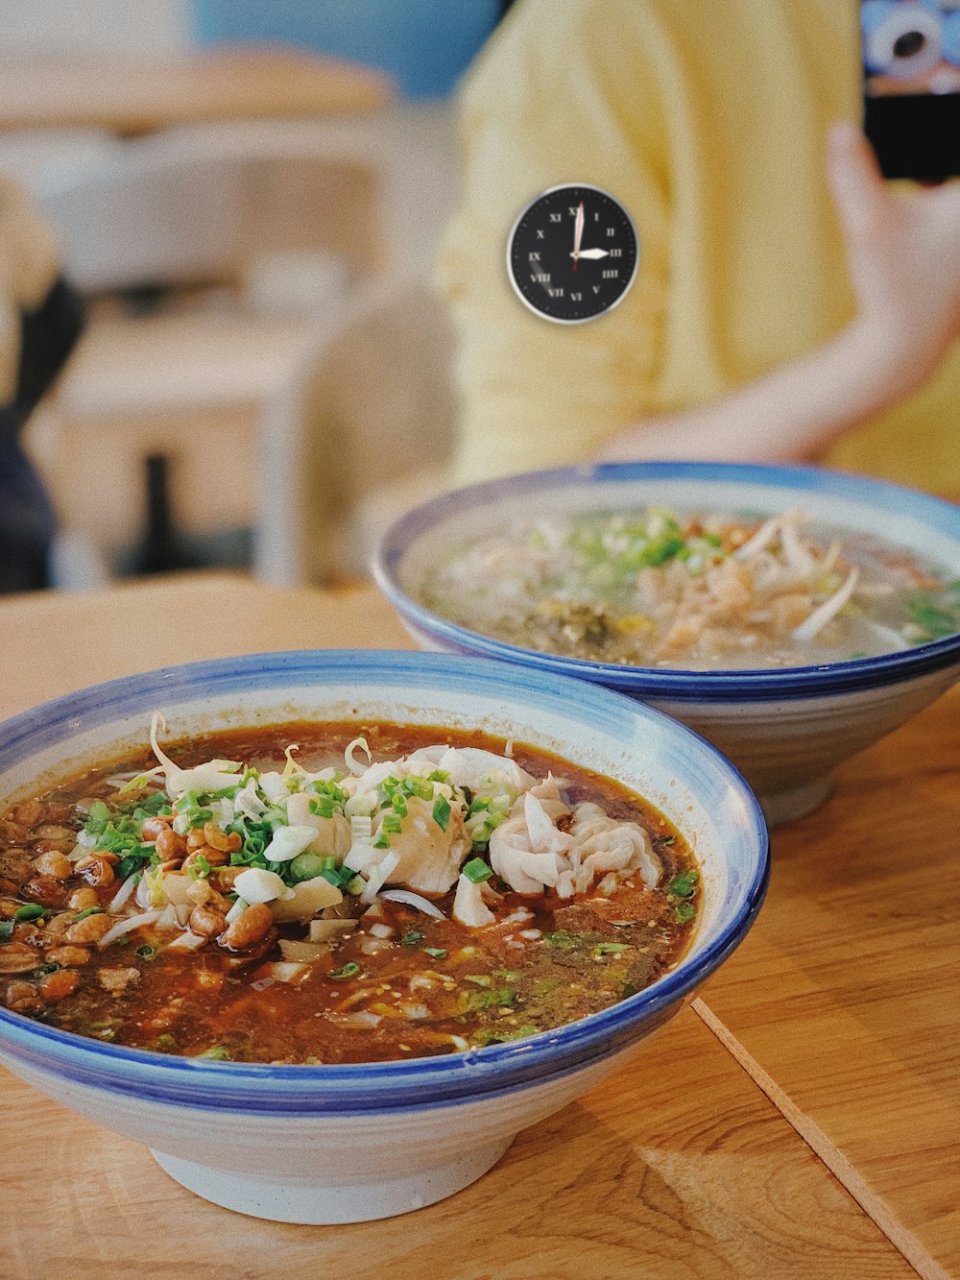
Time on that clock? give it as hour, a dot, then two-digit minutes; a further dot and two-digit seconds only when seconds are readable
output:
3.01.01
